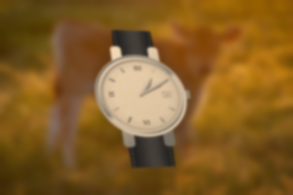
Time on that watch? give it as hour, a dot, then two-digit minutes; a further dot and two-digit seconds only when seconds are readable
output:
1.10
